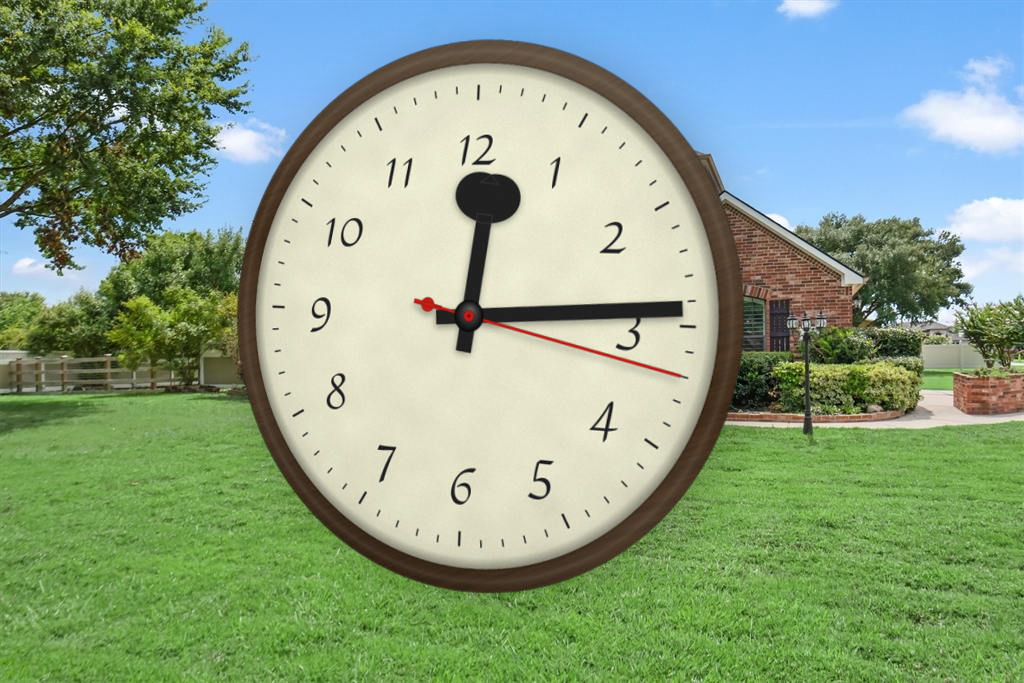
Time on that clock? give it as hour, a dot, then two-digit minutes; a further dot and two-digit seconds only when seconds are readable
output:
12.14.17
